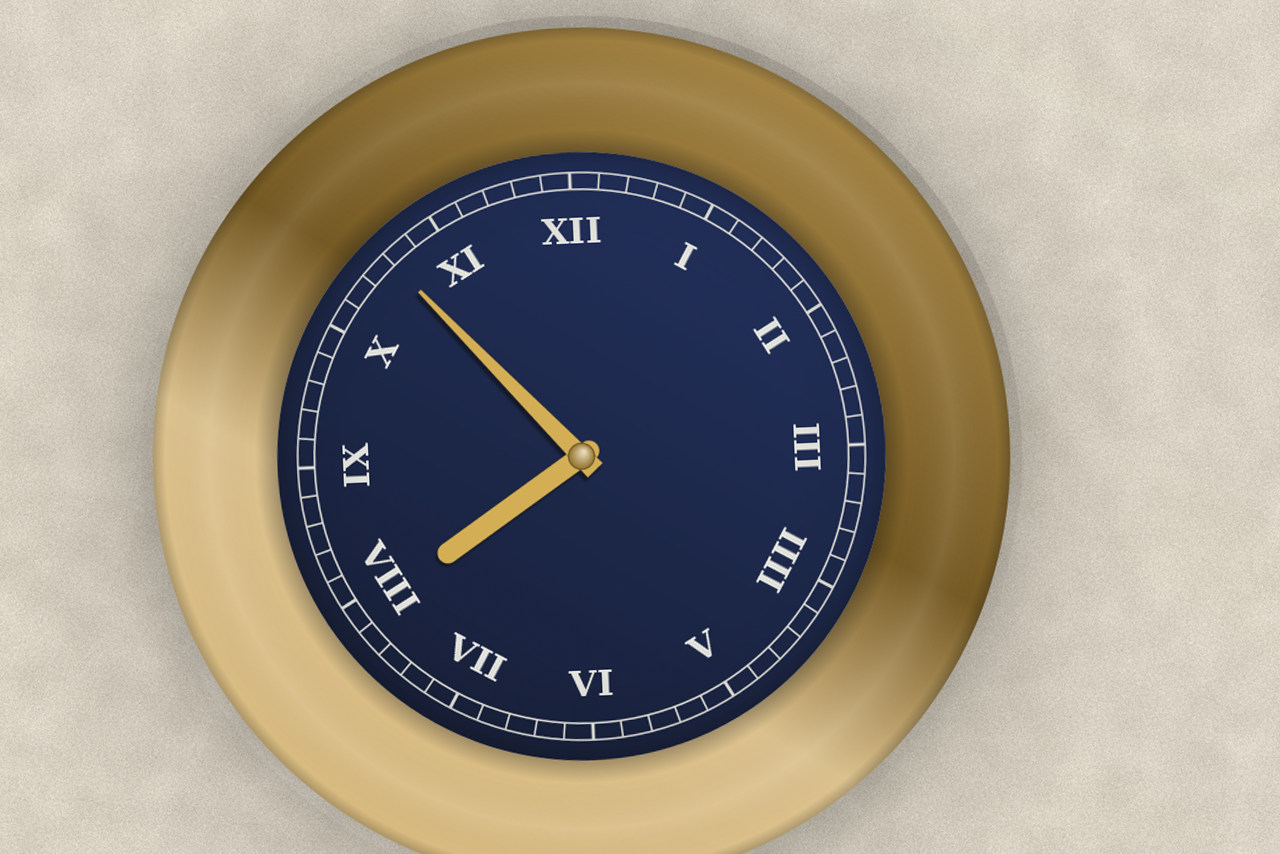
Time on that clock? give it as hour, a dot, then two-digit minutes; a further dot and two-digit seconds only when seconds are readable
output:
7.53
